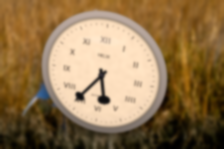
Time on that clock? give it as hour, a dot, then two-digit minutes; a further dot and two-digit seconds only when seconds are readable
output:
5.36
